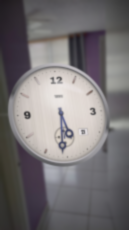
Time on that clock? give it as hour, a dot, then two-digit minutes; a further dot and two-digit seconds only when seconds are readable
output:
5.31
